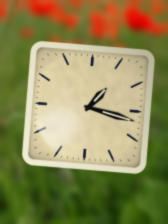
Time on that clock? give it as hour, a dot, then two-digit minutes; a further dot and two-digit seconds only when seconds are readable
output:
1.17
